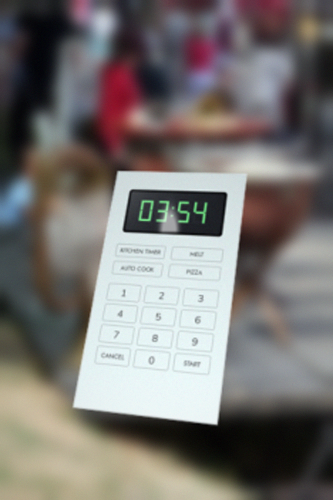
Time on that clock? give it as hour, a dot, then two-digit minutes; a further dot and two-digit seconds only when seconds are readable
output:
3.54
